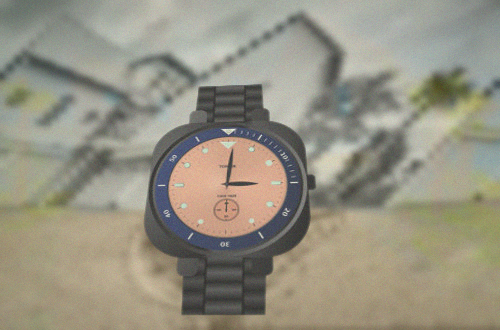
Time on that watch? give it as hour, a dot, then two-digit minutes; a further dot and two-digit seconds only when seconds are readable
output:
3.01
